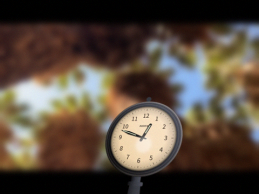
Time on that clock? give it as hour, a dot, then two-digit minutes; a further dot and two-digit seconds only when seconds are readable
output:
12.48
